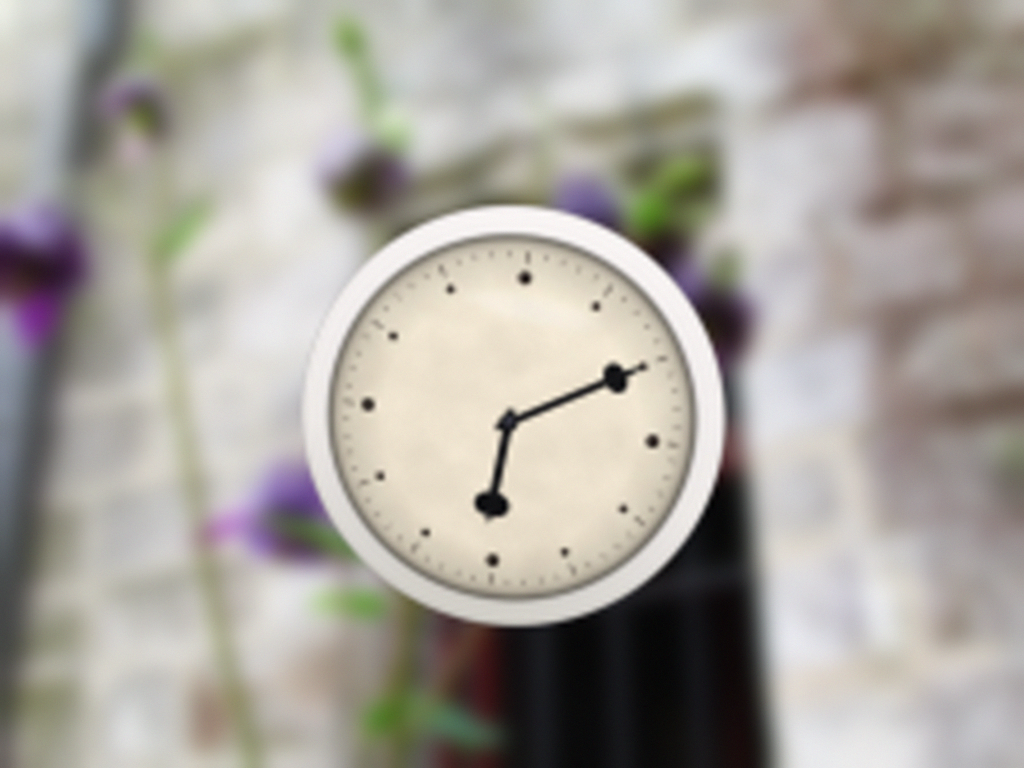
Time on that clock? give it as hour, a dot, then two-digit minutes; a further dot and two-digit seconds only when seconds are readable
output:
6.10
